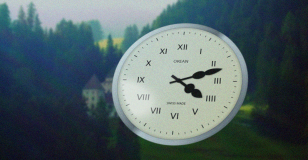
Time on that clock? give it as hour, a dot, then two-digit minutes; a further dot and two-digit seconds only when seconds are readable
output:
4.12
